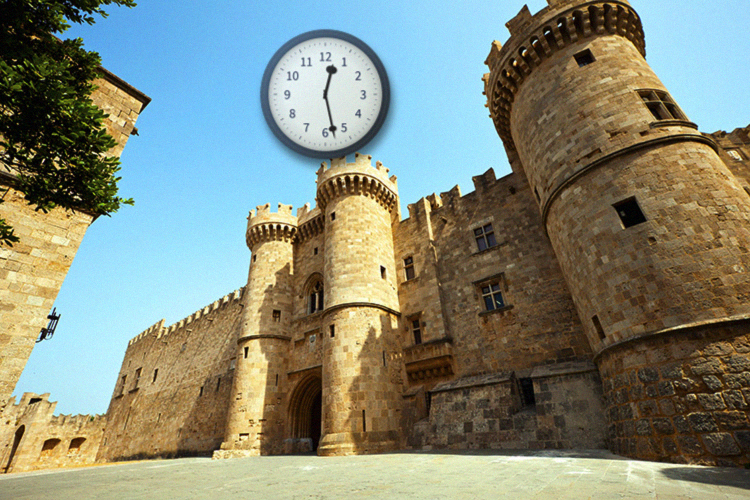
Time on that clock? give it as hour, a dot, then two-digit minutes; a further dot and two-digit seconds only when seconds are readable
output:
12.28
